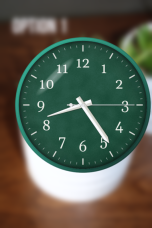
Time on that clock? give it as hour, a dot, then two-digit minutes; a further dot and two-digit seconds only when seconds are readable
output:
8.24.15
